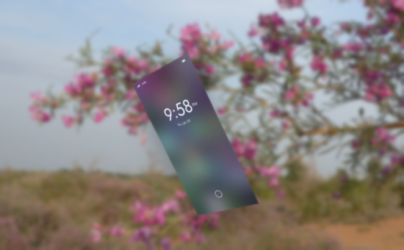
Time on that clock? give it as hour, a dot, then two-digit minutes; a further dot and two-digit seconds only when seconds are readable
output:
9.58
